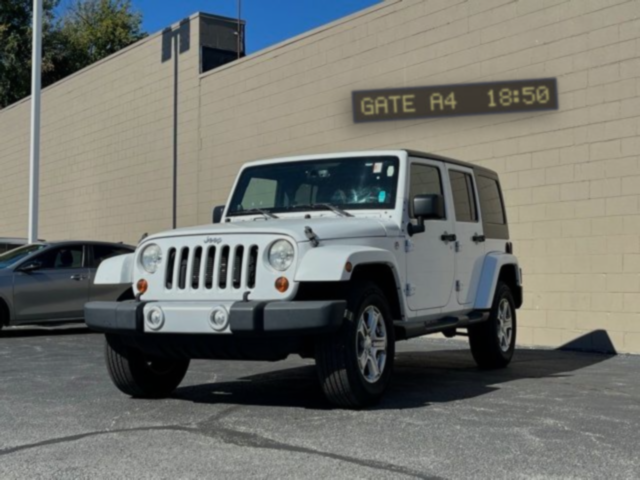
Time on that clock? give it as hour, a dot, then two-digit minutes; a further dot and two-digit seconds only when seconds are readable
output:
18.50
